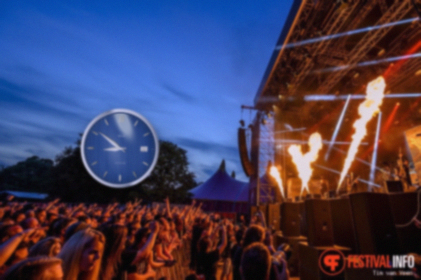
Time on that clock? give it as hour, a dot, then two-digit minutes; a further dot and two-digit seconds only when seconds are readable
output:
8.51
